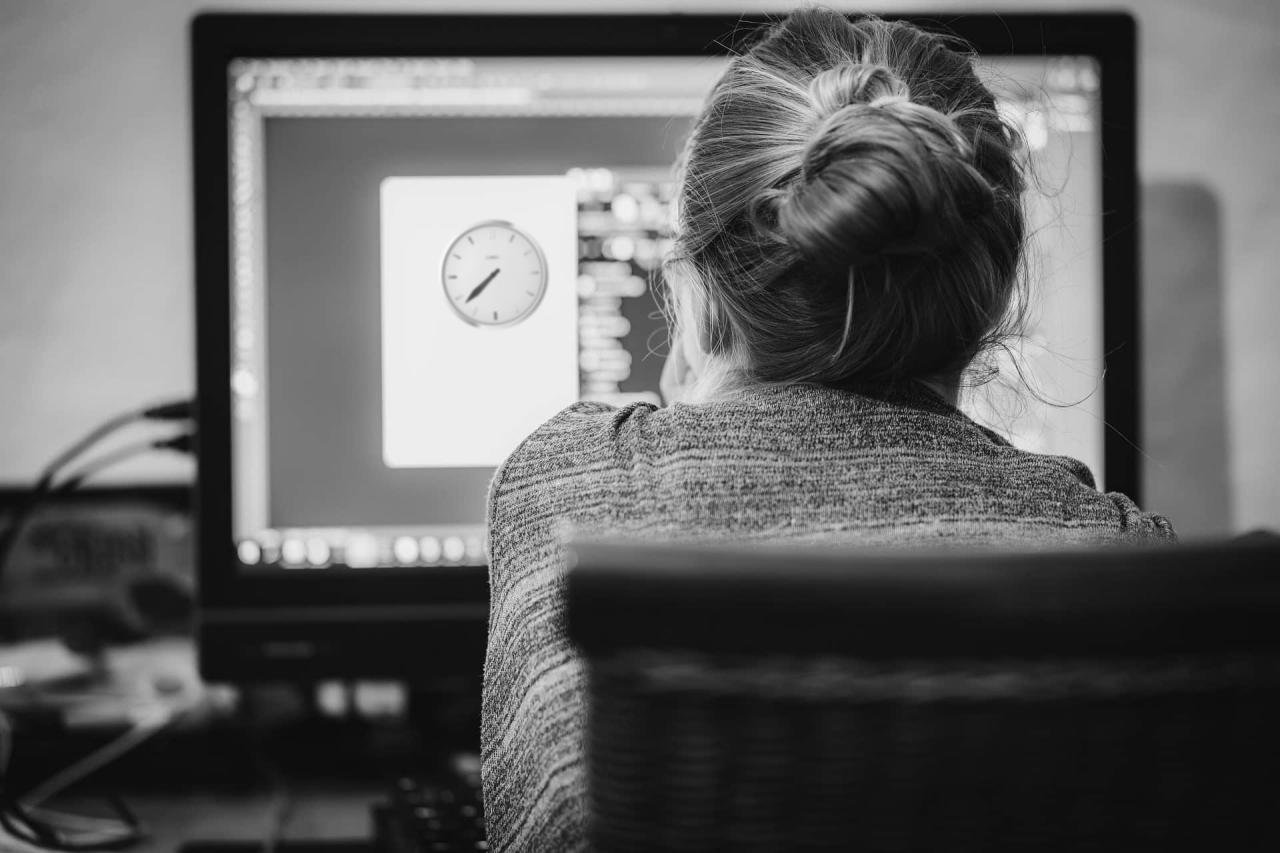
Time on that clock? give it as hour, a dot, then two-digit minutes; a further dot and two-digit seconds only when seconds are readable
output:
7.38
